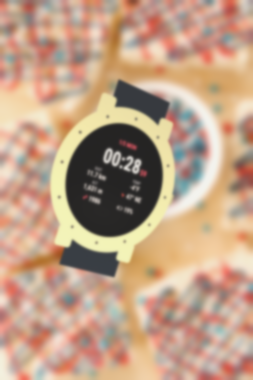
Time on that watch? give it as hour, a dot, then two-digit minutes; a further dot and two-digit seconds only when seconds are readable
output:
0.28
